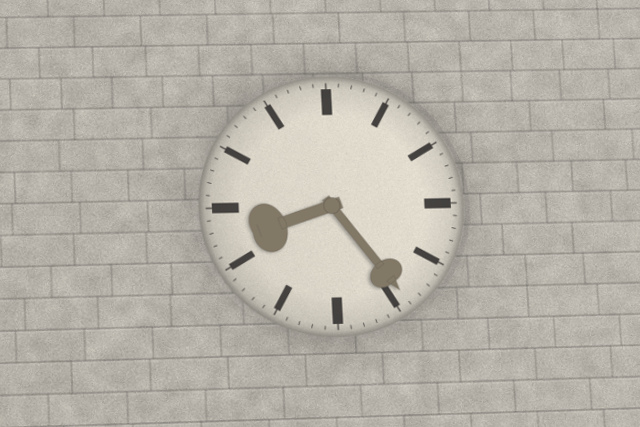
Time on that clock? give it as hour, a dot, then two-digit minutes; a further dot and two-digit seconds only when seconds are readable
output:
8.24
